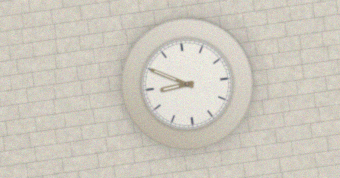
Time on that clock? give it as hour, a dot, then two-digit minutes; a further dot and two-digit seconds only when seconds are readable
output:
8.50
